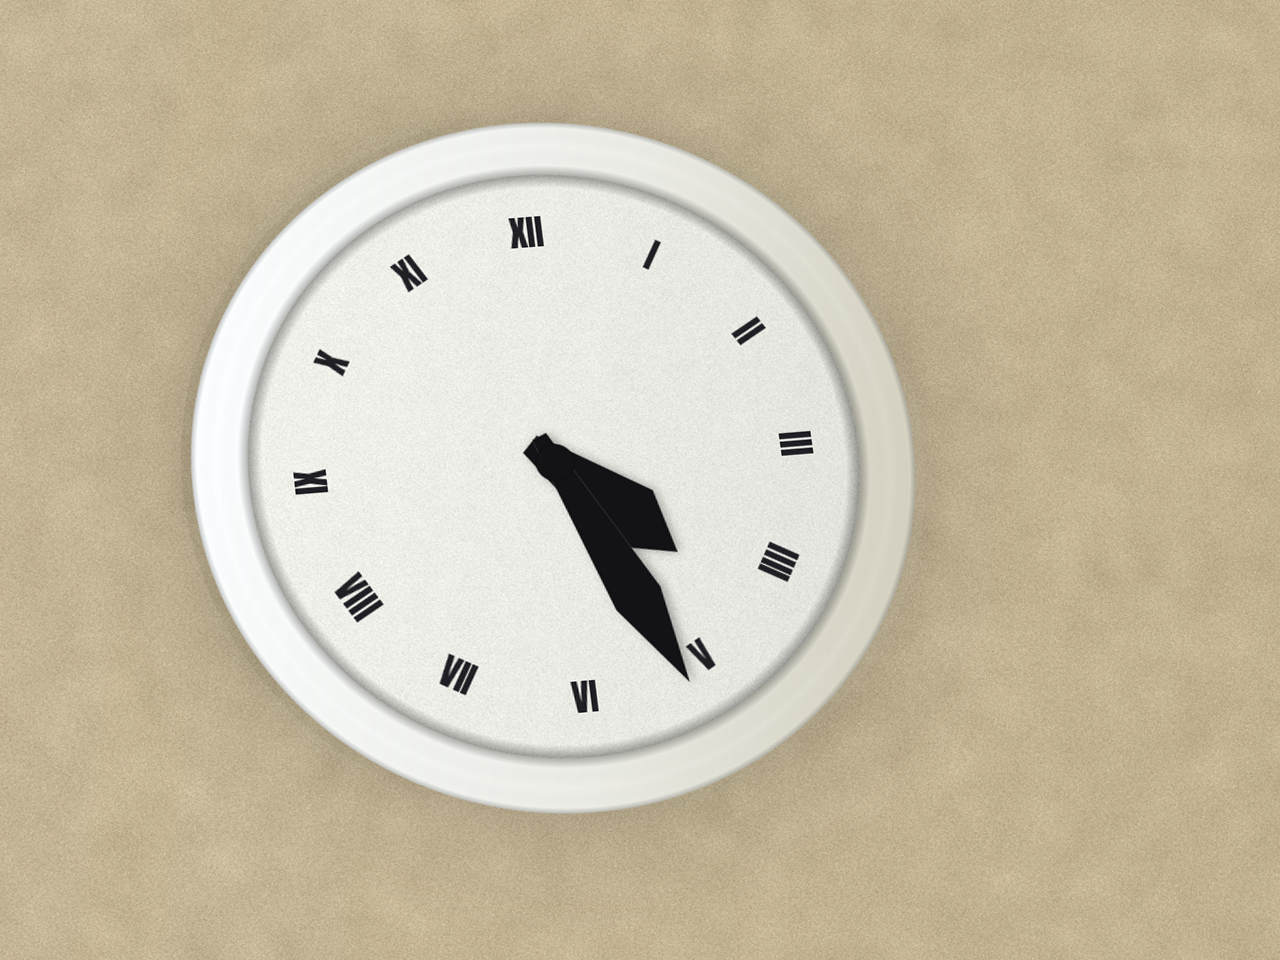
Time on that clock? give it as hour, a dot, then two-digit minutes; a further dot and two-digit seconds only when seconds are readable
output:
4.26
